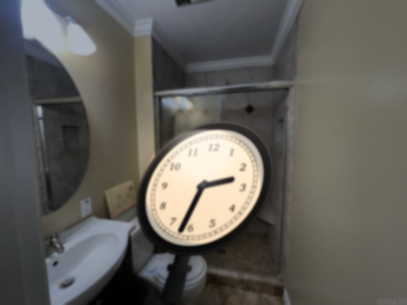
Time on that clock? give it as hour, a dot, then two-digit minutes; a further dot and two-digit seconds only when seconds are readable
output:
2.32
